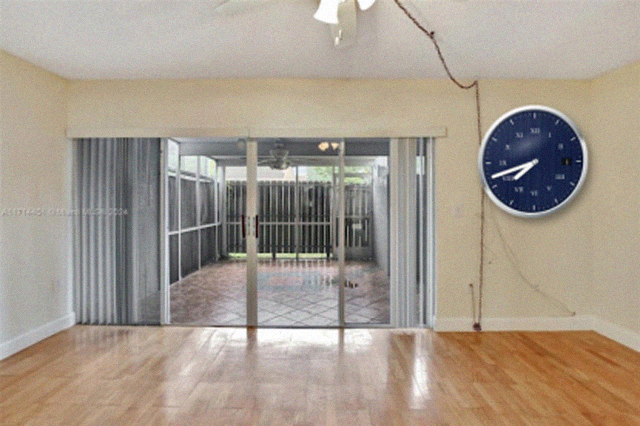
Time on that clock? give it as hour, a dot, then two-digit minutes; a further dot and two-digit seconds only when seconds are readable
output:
7.42
